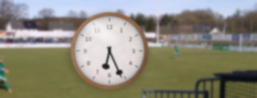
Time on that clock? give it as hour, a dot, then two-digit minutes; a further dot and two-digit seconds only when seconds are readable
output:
6.26
